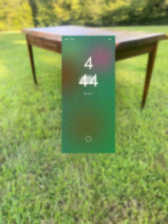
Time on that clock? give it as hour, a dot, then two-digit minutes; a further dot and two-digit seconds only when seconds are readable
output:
4.44
